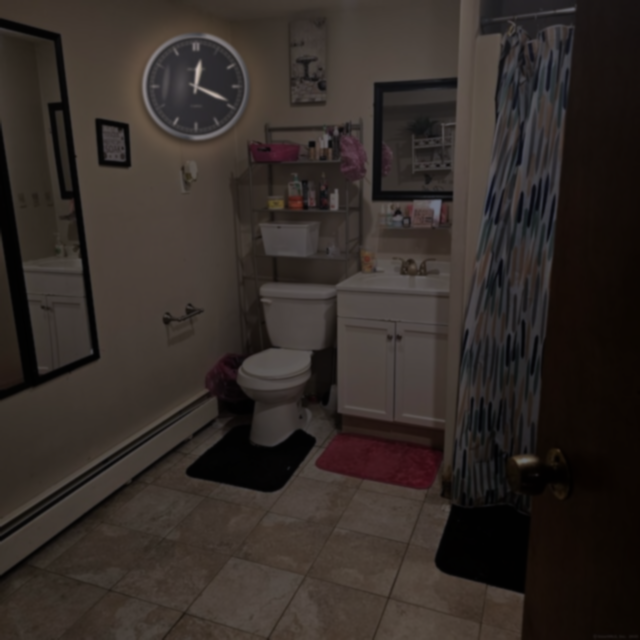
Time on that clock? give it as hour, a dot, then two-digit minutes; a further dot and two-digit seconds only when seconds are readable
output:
12.19
